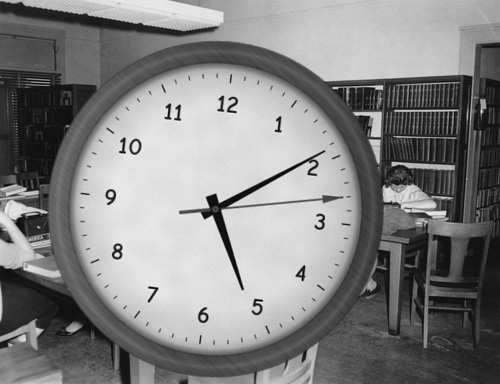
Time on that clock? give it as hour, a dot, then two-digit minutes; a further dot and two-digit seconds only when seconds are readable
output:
5.09.13
